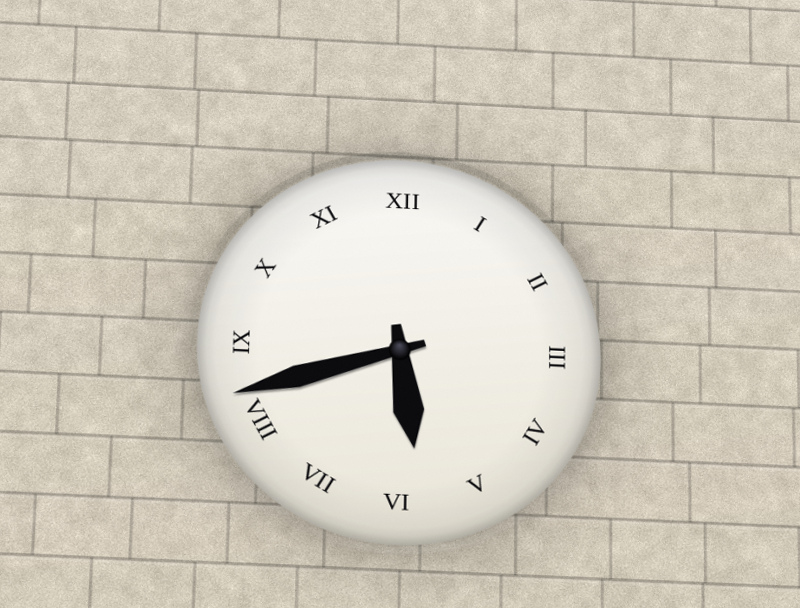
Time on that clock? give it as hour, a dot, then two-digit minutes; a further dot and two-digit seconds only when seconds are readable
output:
5.42
